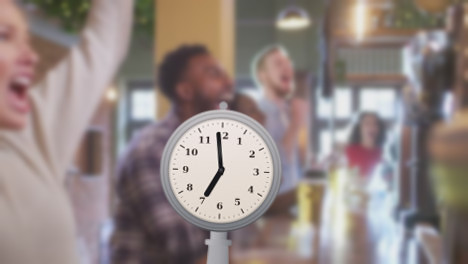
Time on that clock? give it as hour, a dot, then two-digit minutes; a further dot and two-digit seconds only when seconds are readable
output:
6.59
